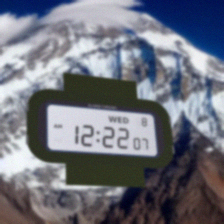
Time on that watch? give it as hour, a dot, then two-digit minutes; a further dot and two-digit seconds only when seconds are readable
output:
12.22.07
